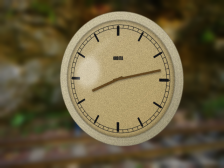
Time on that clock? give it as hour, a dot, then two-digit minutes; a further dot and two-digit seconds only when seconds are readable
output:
8.13
